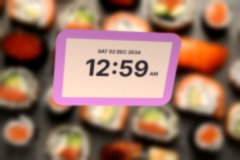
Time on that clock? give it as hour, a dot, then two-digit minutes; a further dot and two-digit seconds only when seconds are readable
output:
12.59
